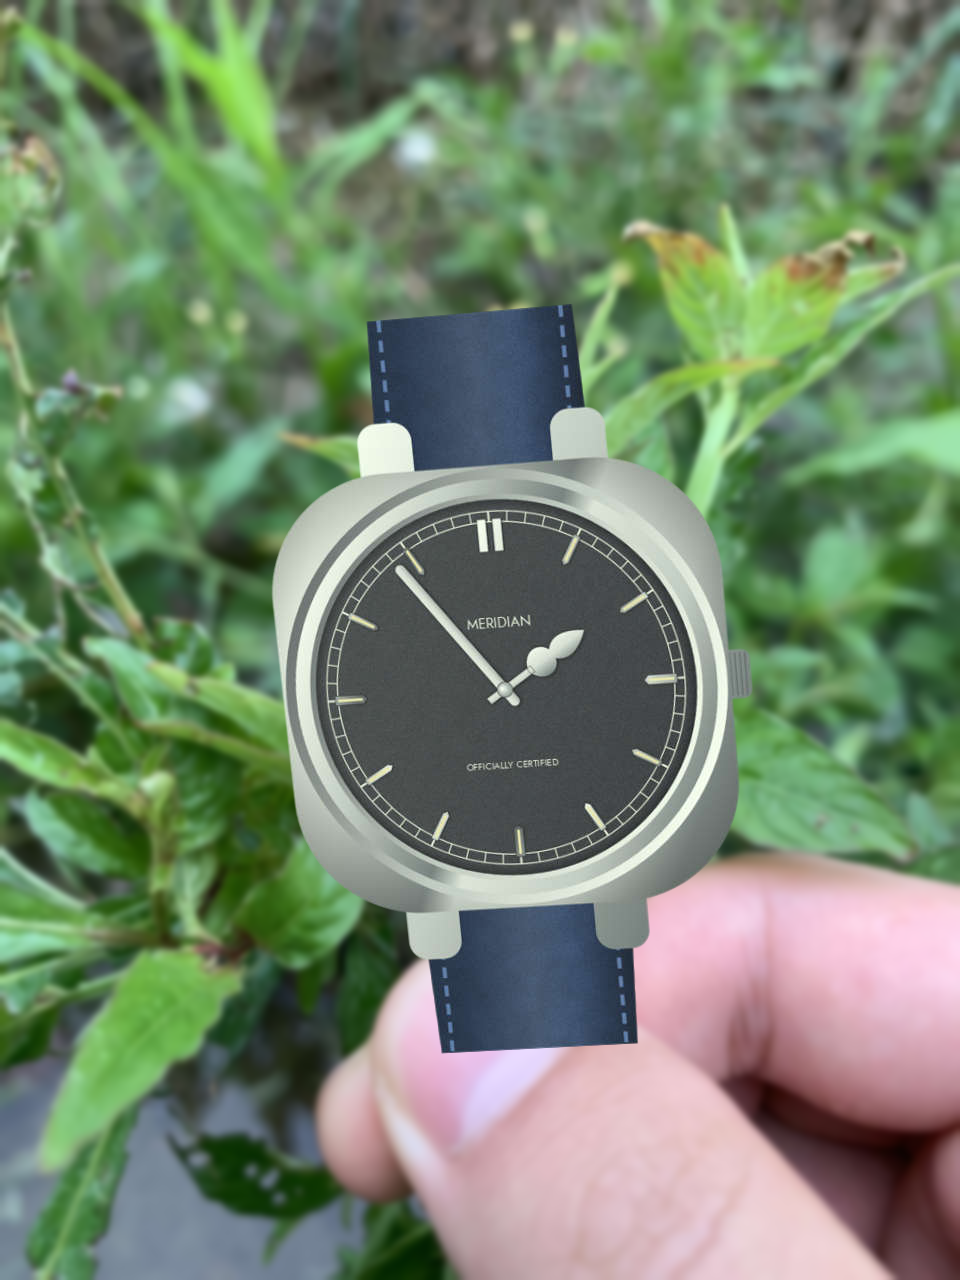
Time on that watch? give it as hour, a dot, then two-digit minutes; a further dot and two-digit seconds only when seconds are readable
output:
1.54
